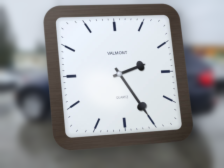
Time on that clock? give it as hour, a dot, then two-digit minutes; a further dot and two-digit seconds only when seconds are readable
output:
2.25
